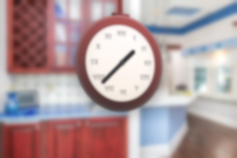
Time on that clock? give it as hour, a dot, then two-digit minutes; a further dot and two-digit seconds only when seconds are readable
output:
1.38
